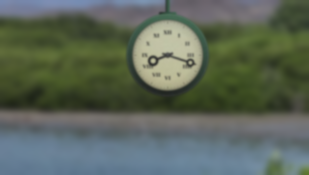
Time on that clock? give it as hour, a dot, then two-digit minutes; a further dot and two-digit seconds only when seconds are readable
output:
8.18
